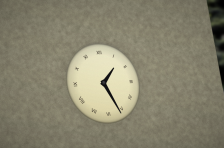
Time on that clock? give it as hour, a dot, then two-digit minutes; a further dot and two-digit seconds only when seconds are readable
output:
1.26
